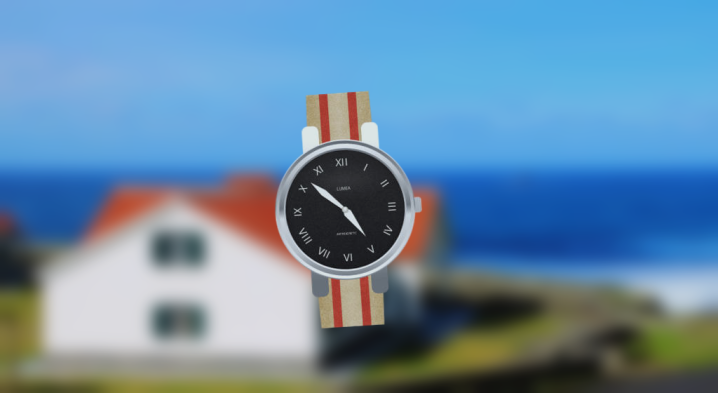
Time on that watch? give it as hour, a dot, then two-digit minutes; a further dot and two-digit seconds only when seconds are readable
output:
4.52
